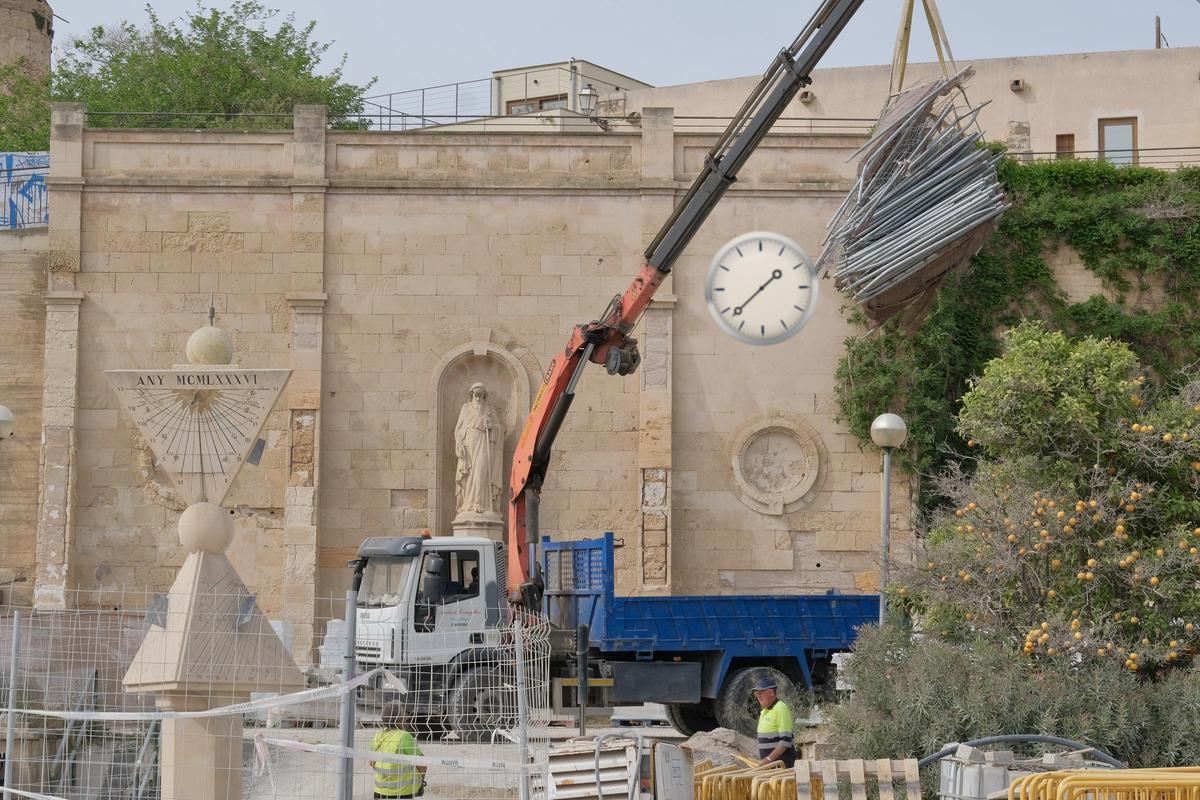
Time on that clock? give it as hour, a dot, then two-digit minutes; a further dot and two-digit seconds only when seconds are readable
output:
1.38
